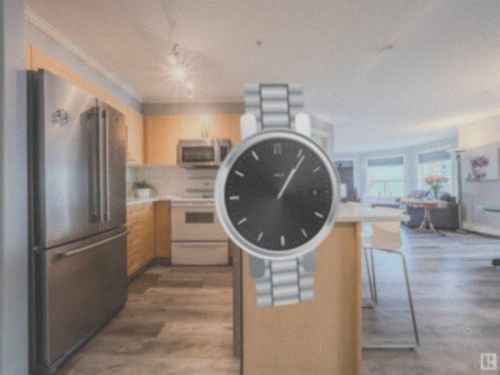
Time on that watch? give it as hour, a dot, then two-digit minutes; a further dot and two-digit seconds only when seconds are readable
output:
1.06
